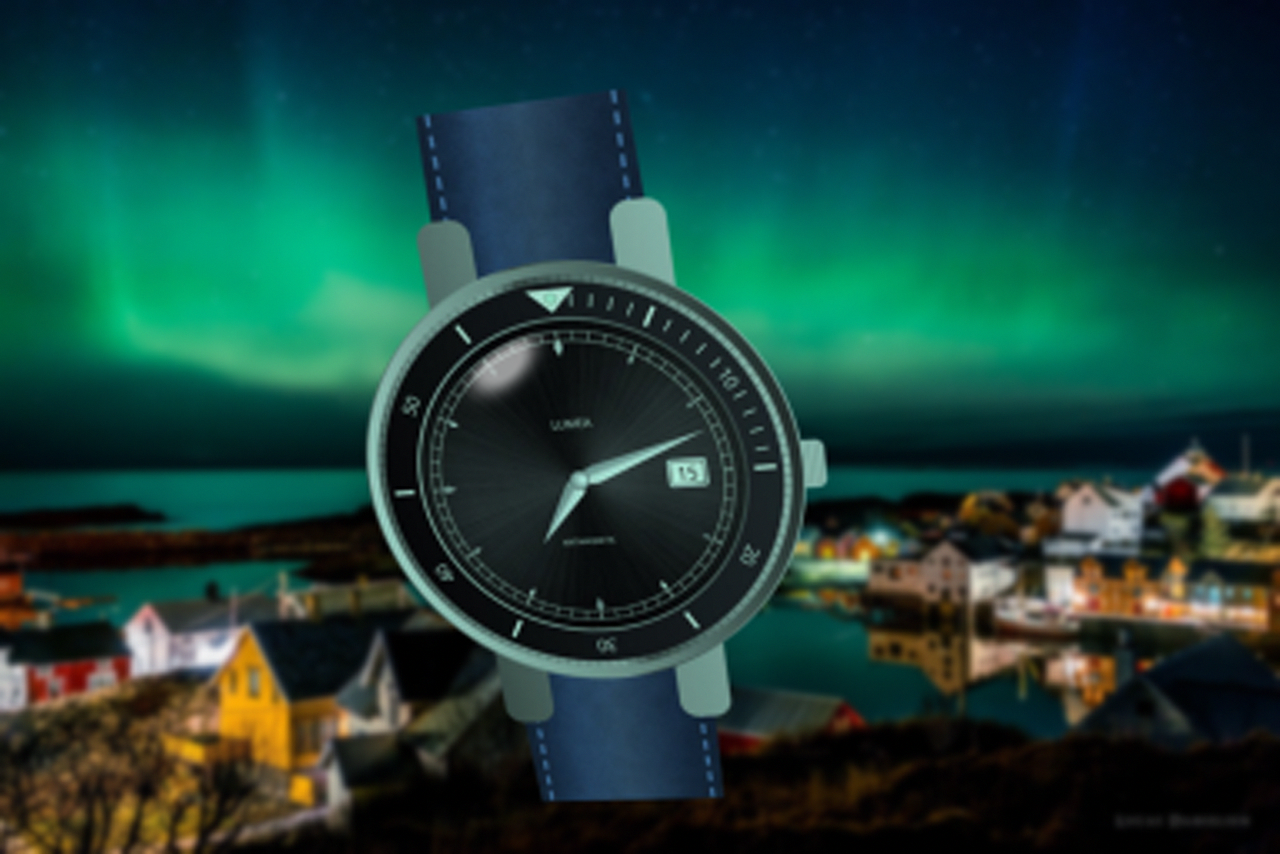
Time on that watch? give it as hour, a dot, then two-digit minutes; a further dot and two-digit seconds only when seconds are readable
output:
7.12
